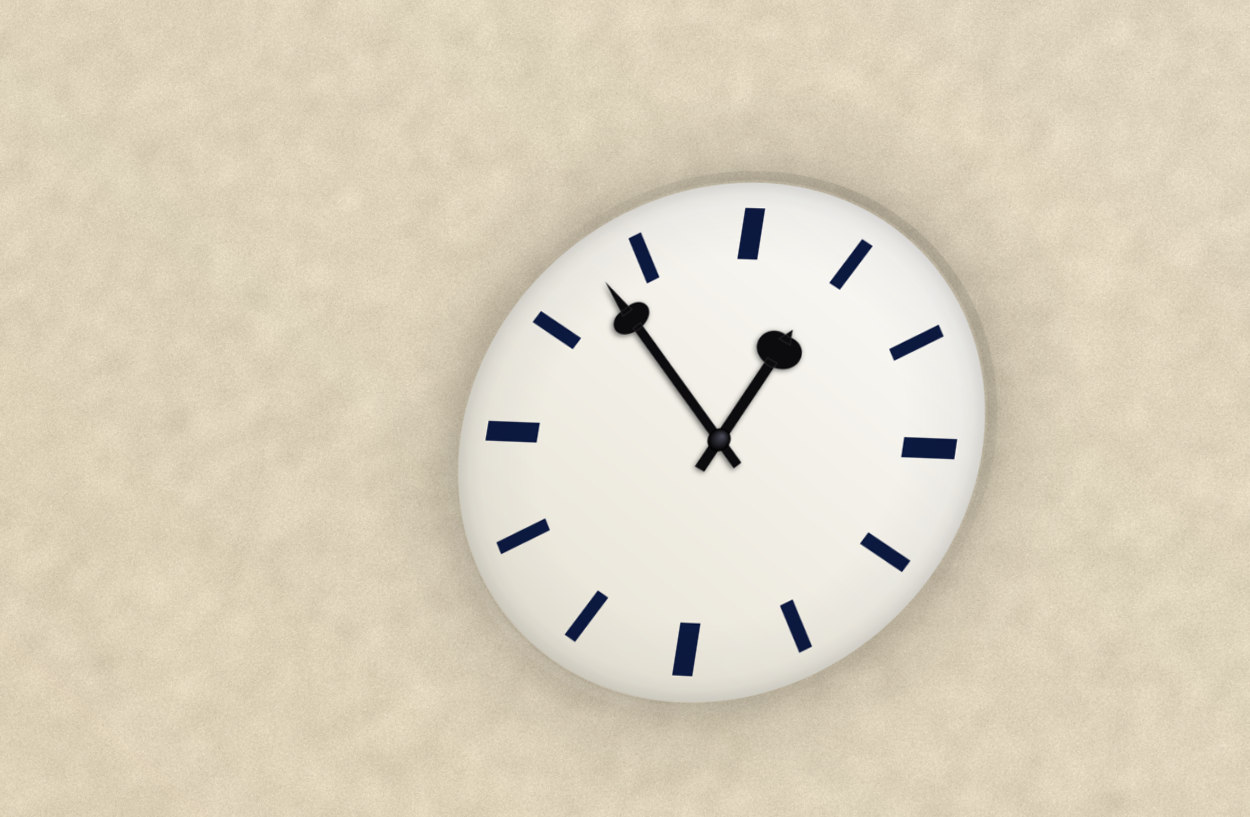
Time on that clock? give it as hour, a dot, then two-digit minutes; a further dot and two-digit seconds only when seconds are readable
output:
12.53
